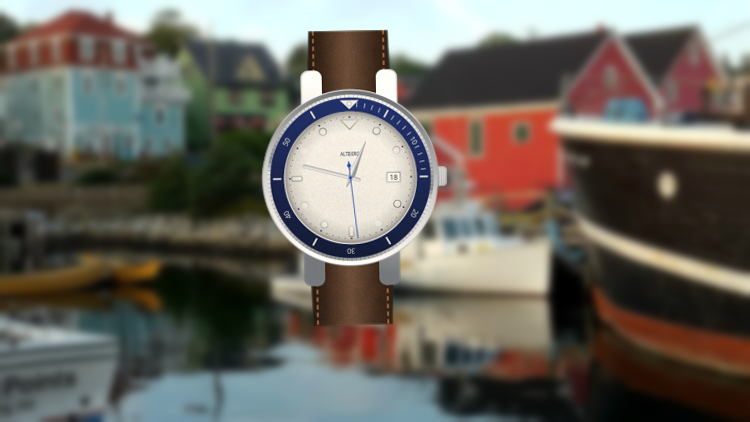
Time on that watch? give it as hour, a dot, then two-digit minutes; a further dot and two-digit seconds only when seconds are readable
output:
12.47.29
